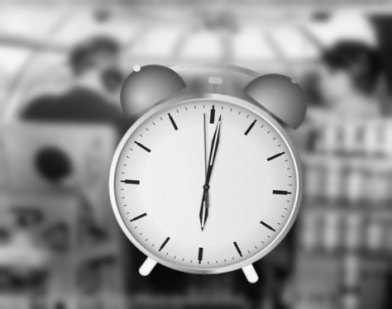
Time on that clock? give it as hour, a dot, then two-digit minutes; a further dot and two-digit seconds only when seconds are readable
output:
6.00.59
